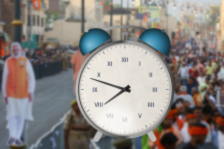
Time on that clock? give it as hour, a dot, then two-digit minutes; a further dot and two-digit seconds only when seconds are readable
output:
7.48
